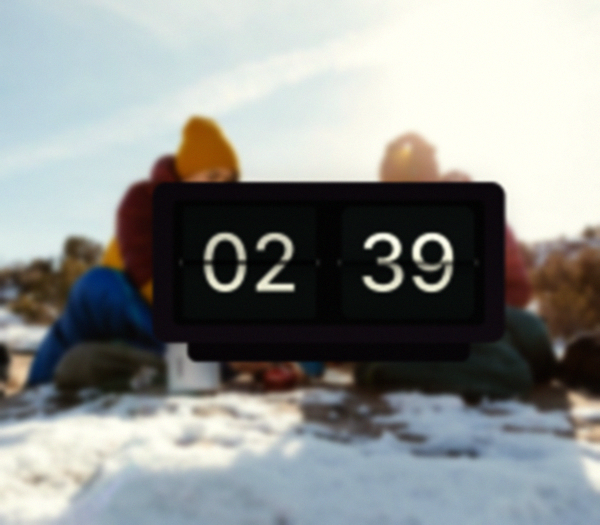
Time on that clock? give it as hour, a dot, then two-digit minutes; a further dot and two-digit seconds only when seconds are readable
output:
2.39
